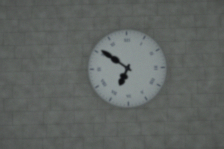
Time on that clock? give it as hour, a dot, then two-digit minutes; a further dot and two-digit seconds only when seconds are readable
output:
6.51
